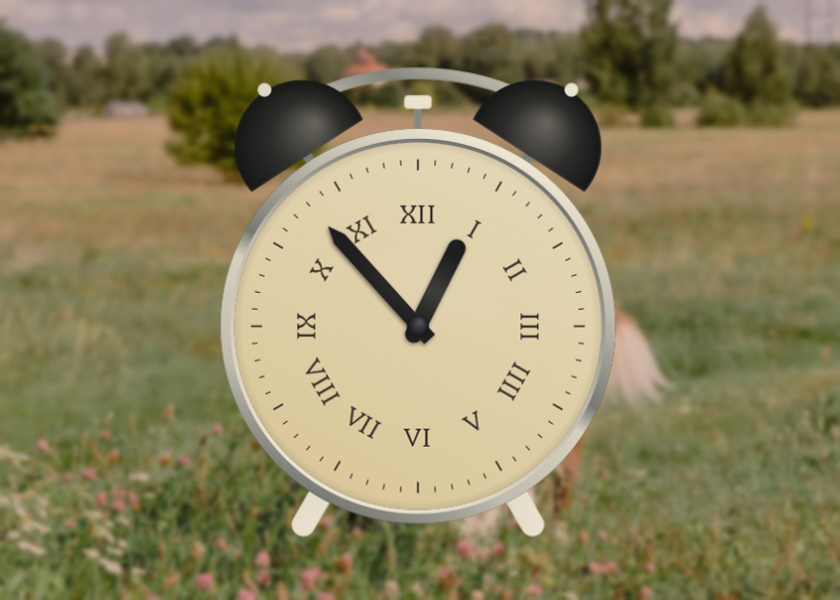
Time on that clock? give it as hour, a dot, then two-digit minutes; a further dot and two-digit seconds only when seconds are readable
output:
12.53
